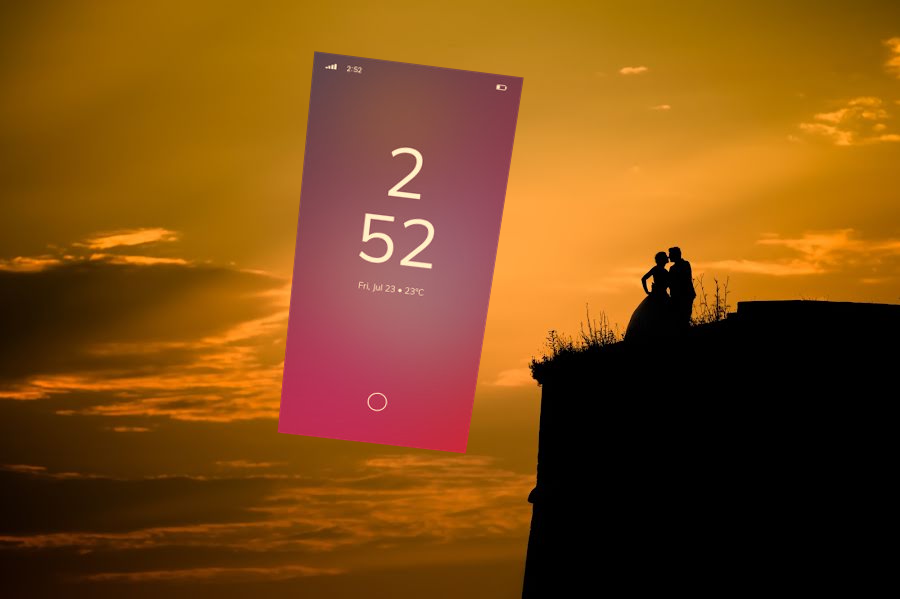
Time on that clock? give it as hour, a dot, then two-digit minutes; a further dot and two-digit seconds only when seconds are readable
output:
2.52
